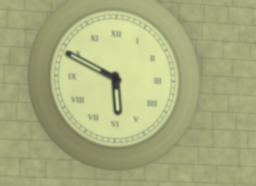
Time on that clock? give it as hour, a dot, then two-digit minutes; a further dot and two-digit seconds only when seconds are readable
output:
5.49
